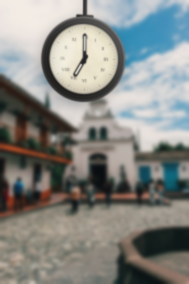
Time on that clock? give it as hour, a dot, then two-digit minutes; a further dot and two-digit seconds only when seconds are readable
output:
7.00
